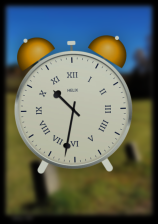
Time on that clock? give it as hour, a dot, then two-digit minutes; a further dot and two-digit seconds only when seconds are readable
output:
10.32
